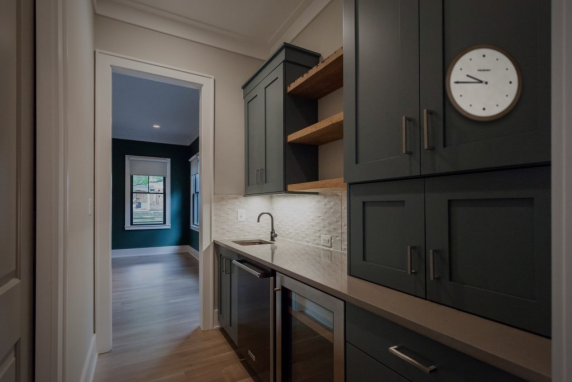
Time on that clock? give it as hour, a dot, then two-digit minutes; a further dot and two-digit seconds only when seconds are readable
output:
9.45
